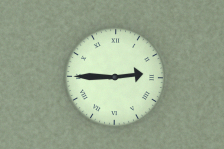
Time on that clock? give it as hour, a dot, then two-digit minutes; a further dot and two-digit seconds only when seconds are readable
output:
2.45
